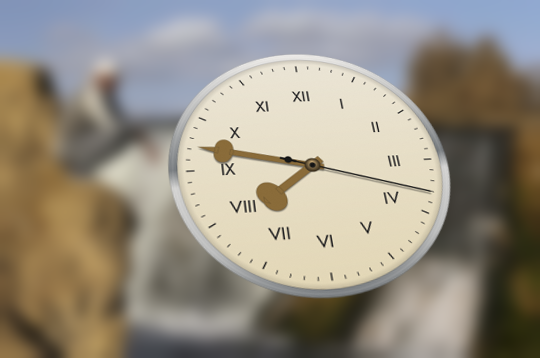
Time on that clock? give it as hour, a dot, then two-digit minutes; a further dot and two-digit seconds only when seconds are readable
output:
7.47.18
